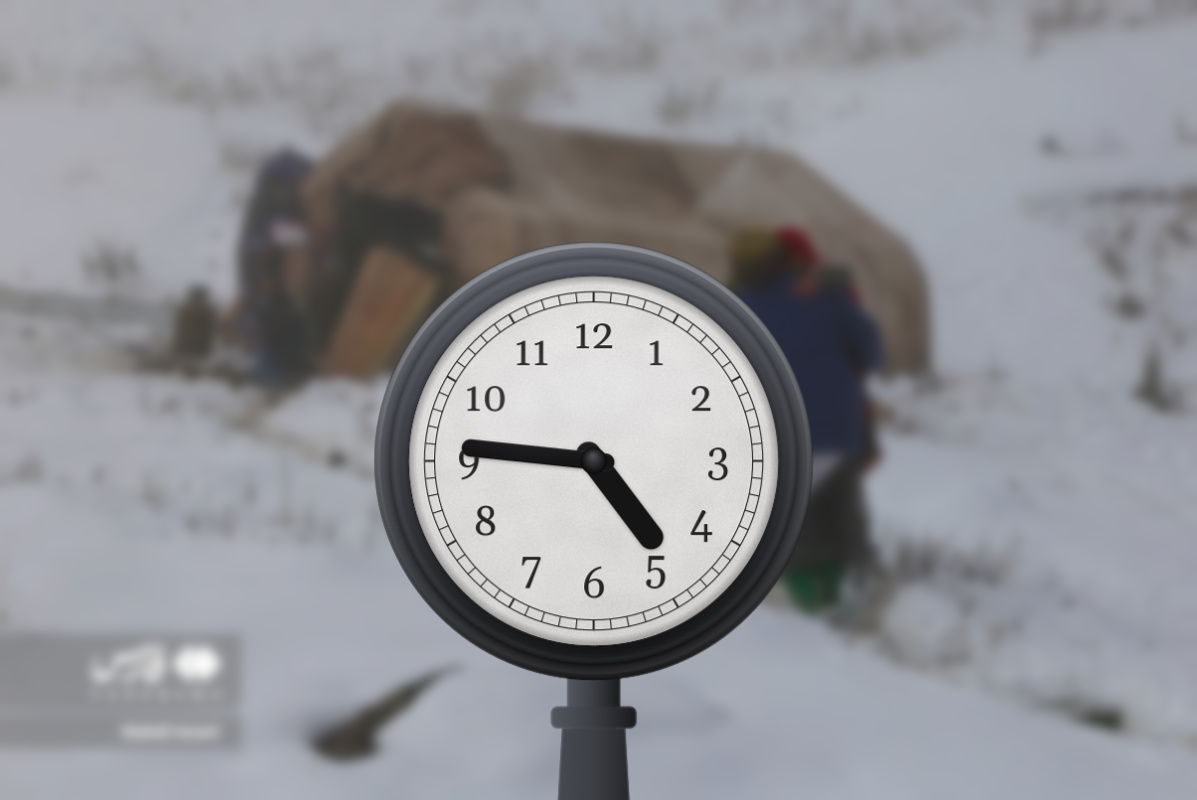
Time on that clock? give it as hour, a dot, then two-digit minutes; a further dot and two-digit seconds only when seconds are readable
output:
4.46
